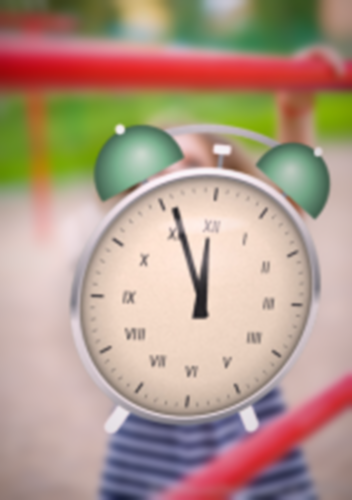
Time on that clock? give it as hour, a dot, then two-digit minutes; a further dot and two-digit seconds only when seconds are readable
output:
11.56
